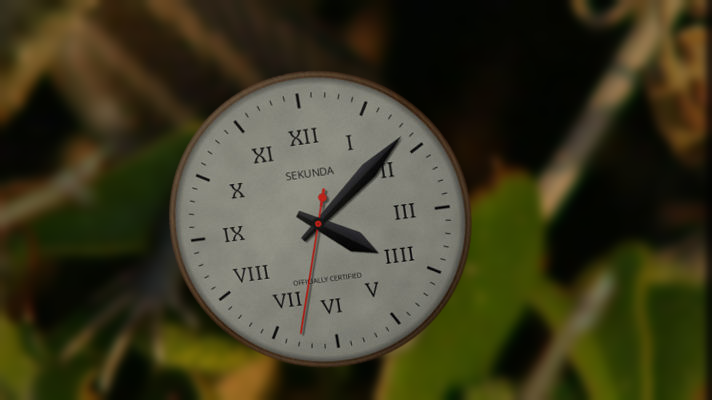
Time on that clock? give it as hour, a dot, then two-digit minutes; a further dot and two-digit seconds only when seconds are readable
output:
4.08.33
